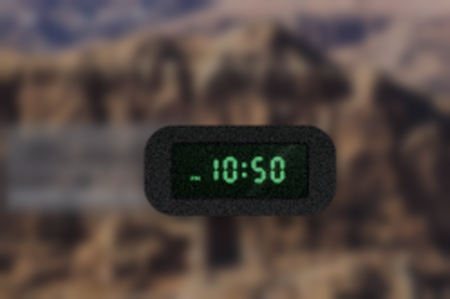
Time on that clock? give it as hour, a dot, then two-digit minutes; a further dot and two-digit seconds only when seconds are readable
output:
10.50
